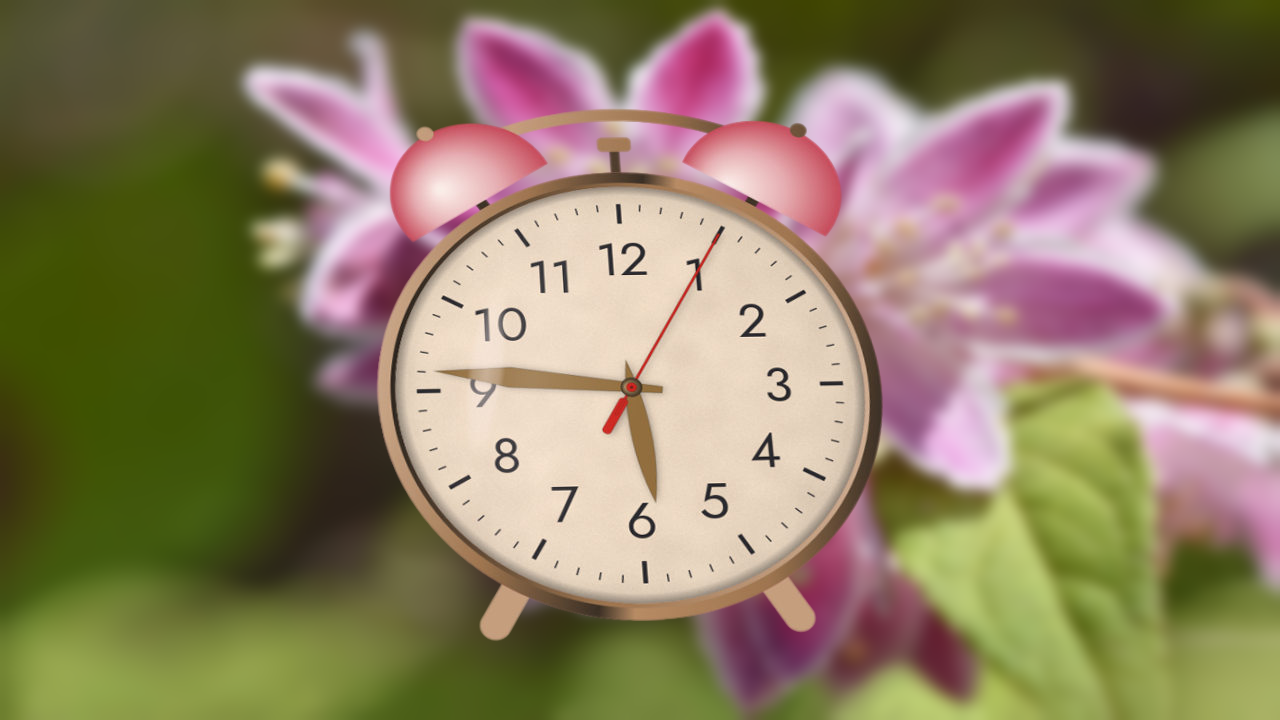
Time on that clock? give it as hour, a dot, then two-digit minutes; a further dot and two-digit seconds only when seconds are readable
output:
5.46.05
